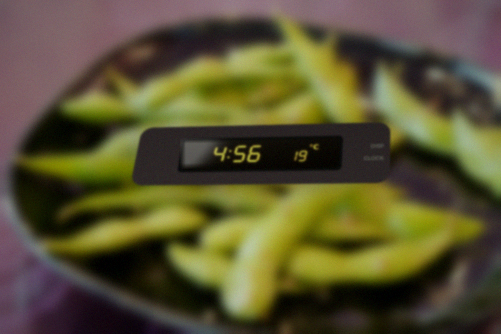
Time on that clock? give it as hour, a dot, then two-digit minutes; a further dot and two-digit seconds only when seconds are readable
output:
4.56
